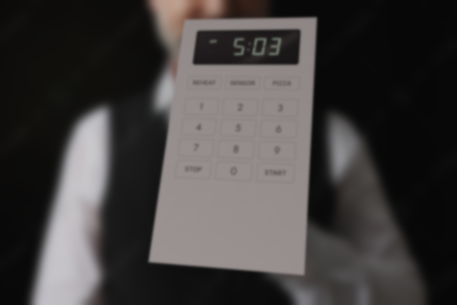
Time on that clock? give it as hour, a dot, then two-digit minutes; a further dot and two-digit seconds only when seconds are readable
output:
5.03
